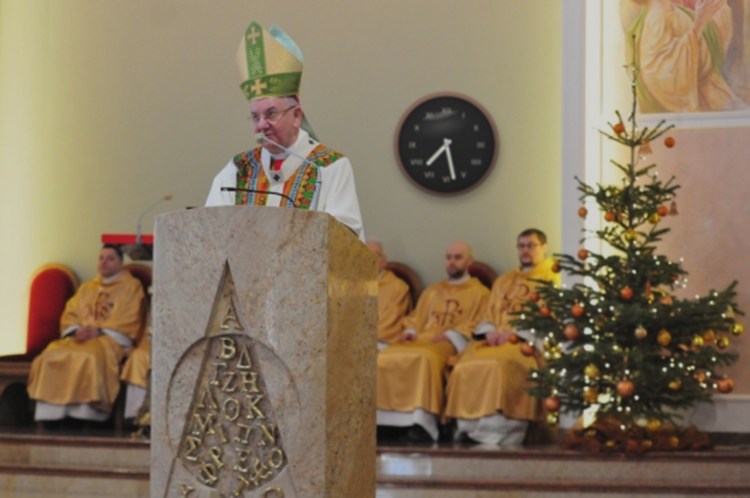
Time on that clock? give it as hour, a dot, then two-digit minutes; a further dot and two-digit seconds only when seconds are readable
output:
7.28
